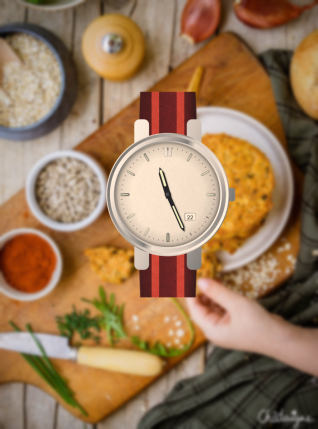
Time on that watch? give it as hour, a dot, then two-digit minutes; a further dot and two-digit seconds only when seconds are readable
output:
11.26
